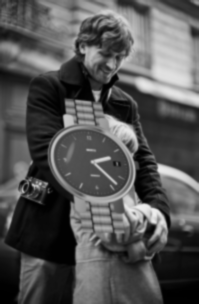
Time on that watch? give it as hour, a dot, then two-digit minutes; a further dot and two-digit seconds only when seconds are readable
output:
2.23
